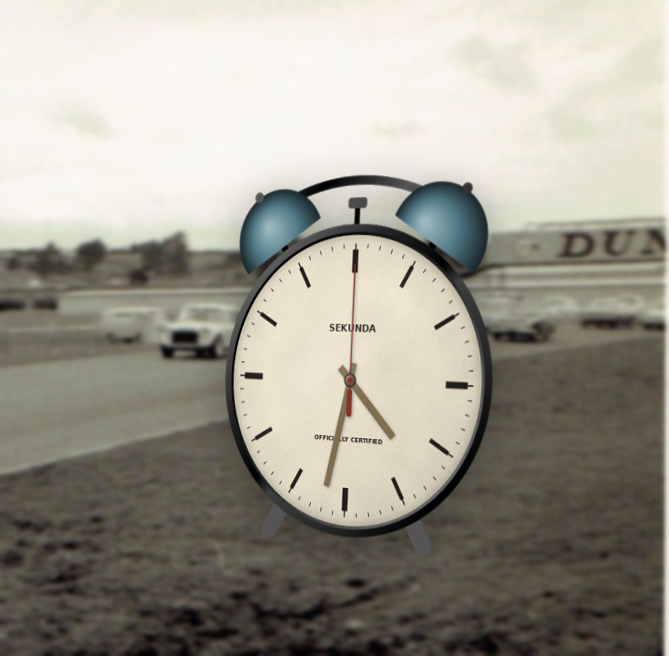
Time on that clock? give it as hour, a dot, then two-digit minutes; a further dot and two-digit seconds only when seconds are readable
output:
4.32.00
